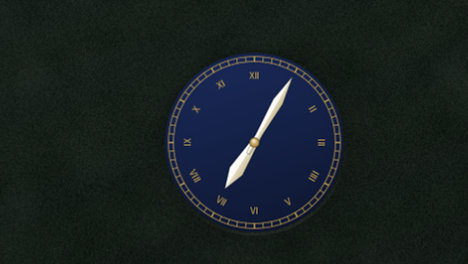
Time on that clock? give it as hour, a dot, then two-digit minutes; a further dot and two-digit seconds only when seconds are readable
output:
7.05
